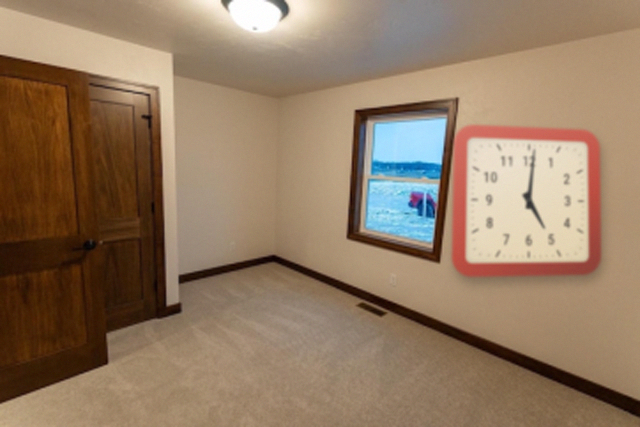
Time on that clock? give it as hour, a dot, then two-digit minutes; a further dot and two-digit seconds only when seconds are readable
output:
5.01
